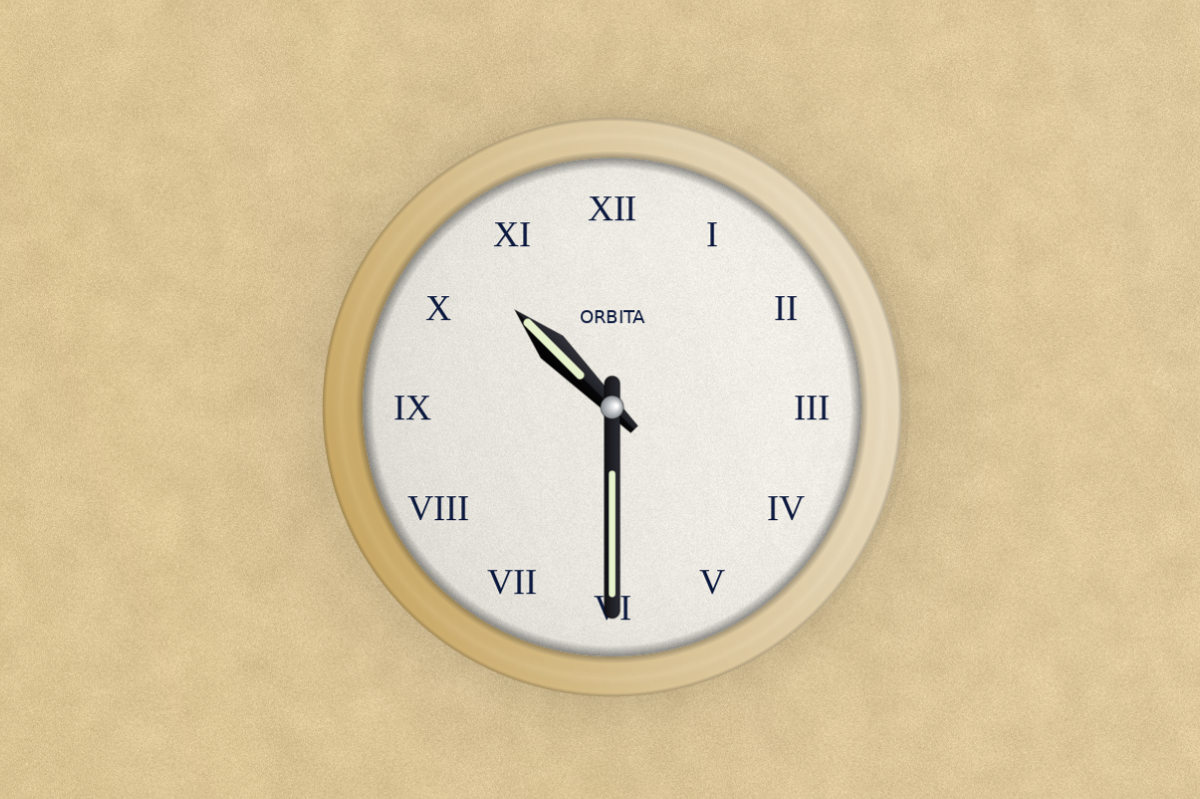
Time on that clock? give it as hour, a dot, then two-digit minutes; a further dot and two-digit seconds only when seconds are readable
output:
10.30
